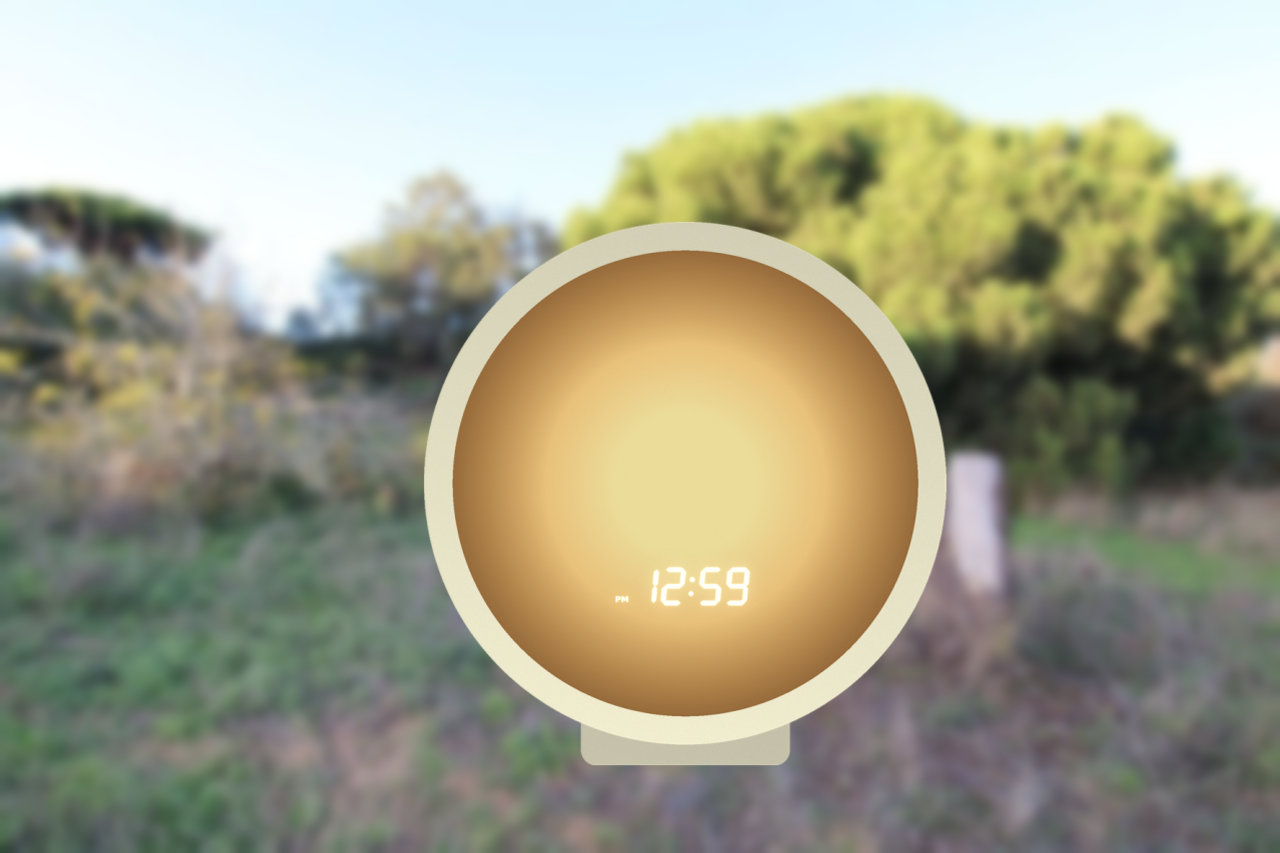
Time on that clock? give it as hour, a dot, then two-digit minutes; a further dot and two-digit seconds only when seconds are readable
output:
12.59
